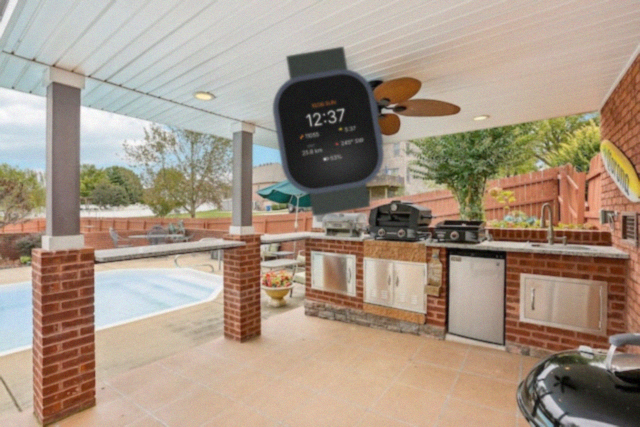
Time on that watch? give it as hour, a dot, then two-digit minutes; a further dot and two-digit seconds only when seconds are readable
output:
12.37
